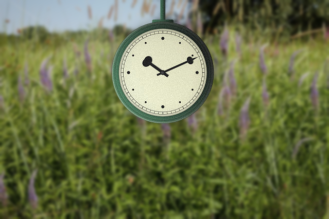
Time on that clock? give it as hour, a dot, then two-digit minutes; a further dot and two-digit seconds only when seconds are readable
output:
10.11
